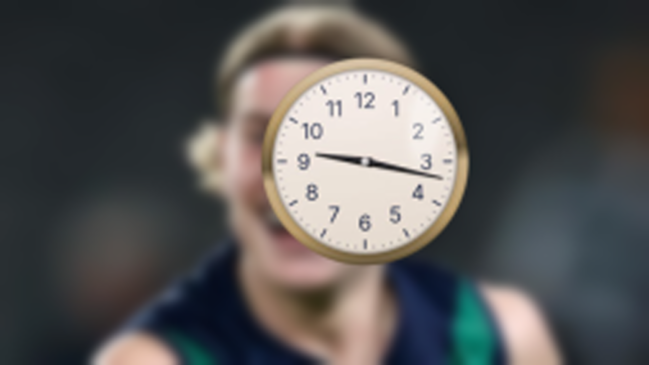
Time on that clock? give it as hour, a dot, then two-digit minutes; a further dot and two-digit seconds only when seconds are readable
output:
9.17
